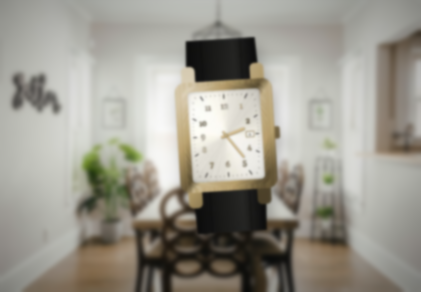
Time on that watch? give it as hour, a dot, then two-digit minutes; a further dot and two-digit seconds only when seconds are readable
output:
2.24
